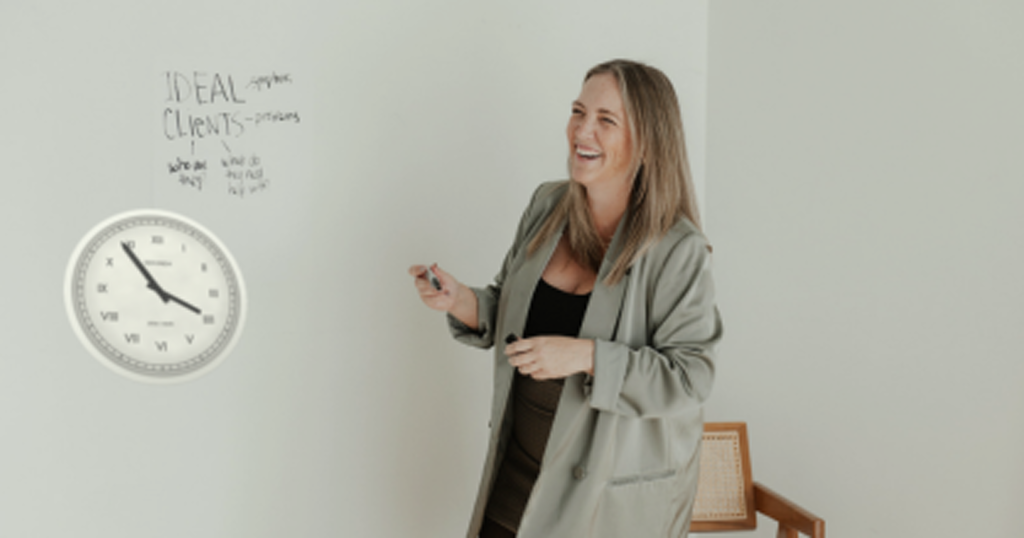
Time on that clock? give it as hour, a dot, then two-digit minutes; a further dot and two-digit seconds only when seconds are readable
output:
3.54
